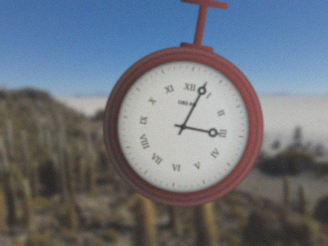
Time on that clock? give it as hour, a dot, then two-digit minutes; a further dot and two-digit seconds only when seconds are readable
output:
3.03
